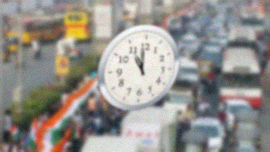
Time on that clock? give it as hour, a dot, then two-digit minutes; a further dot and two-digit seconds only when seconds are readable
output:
10.59
